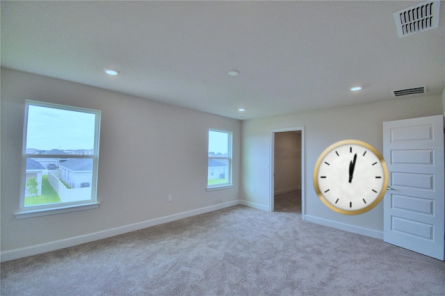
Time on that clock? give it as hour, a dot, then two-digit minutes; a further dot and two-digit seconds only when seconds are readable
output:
12.02
